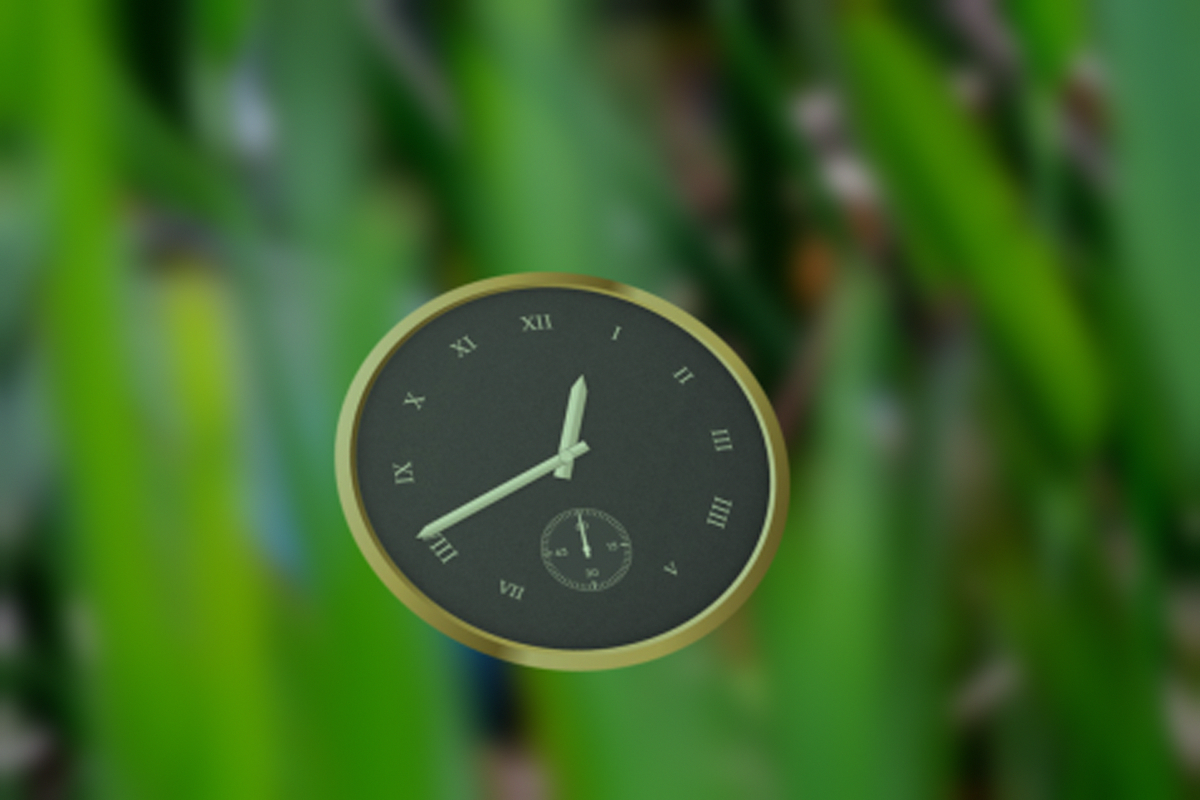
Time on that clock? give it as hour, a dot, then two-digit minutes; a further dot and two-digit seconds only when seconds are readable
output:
12.41
